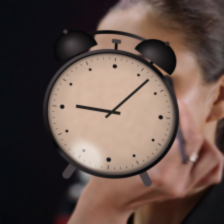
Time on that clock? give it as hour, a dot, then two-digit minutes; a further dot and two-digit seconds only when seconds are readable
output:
9.07
